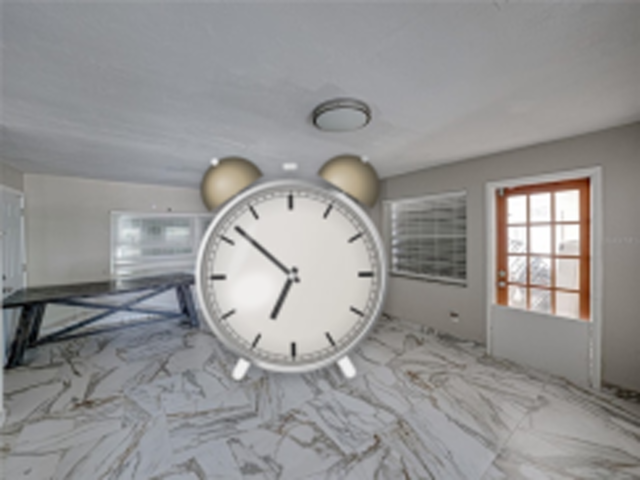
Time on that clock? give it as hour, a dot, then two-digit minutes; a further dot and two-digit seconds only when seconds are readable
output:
6.52
